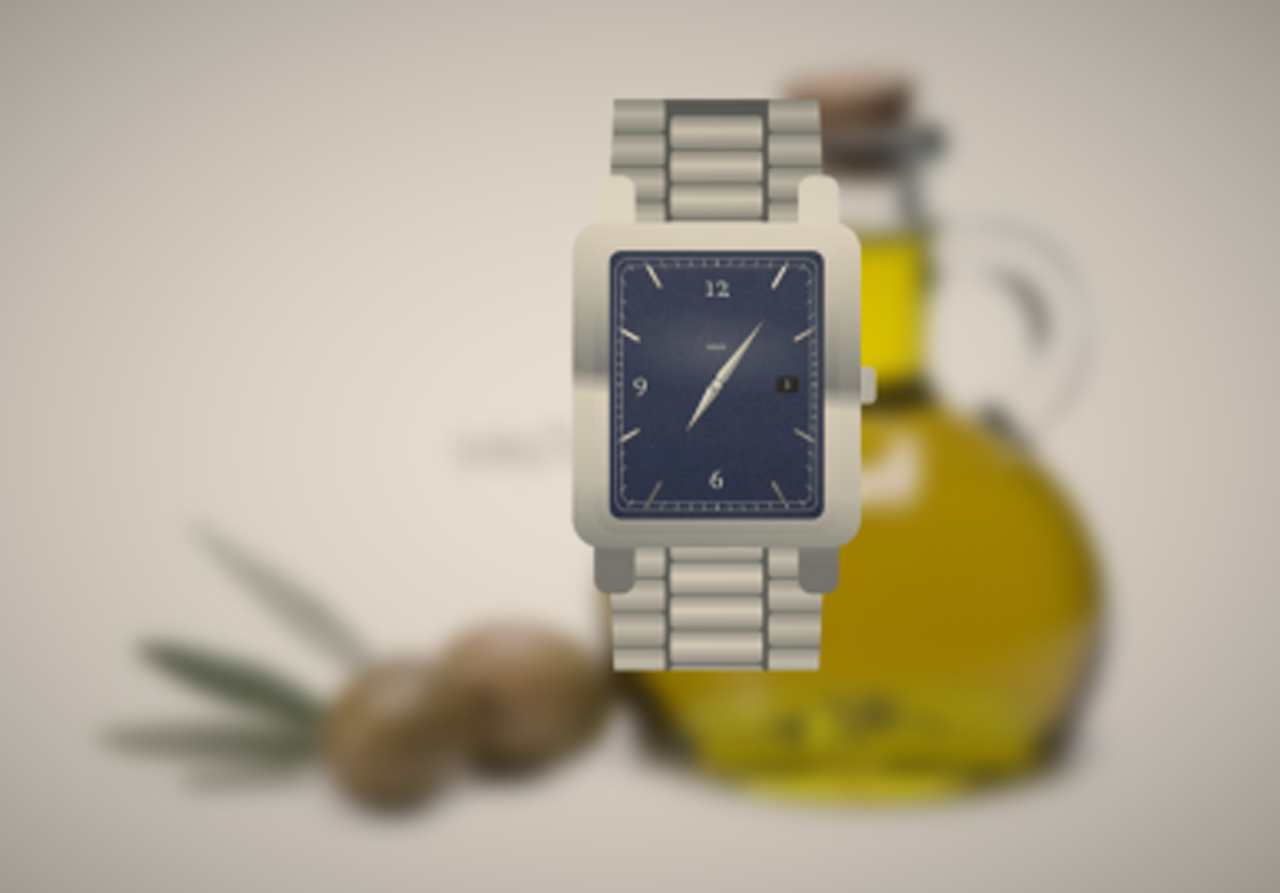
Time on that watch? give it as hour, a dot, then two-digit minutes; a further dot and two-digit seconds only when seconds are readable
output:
7.06
